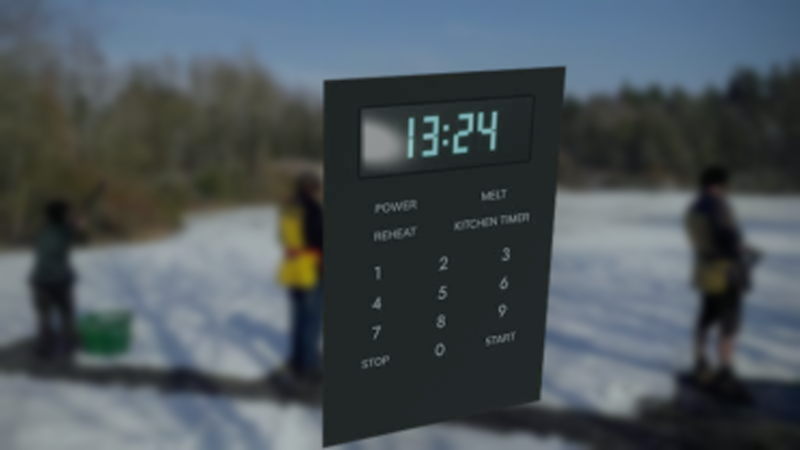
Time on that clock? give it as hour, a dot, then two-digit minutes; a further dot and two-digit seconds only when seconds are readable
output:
13.24
